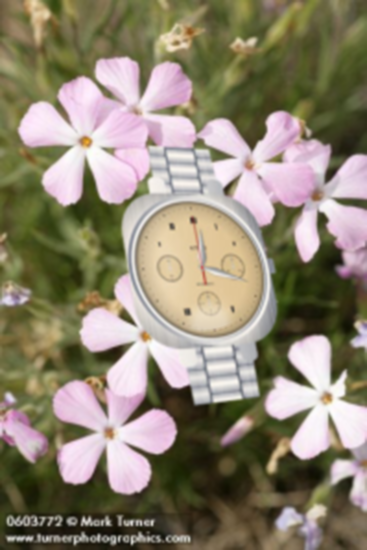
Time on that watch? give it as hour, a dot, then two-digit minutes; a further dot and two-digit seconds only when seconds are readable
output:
12.18
